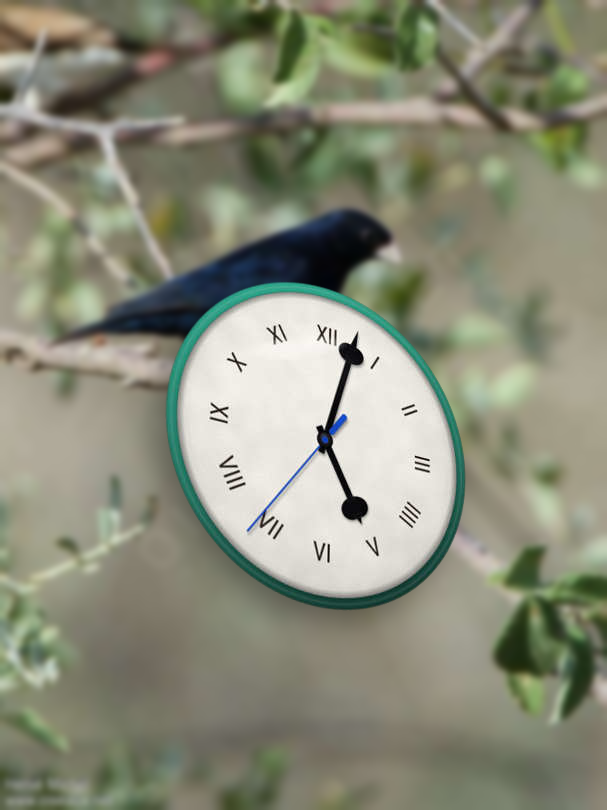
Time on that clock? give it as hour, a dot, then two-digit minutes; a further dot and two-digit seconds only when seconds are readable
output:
5.02.36
